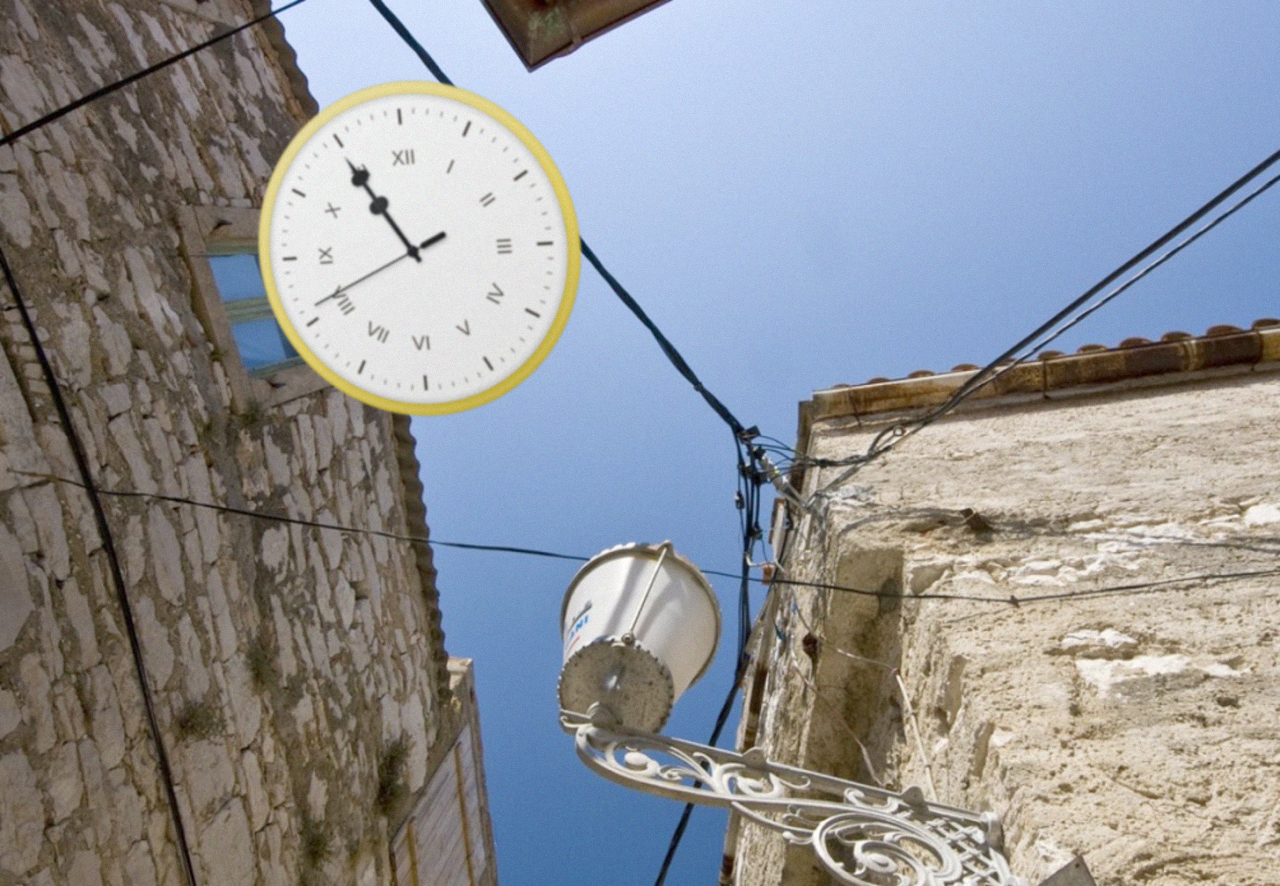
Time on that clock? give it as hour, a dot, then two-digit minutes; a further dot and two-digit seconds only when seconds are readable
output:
10.54.41
